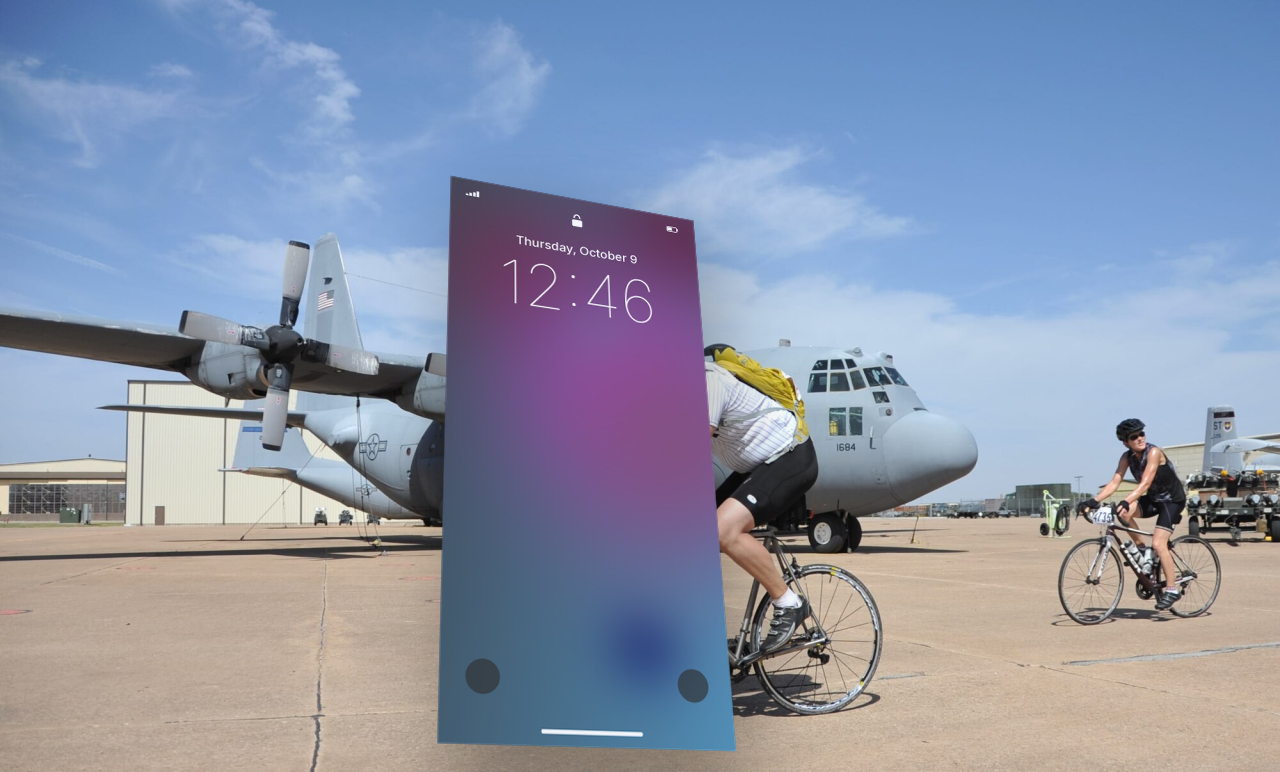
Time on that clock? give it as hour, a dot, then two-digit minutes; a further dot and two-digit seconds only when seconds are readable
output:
12.46
